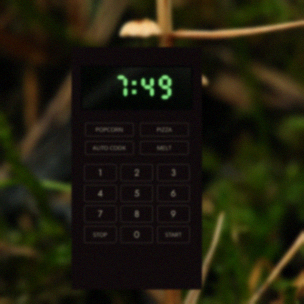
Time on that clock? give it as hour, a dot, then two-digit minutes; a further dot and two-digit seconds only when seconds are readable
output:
7.49
